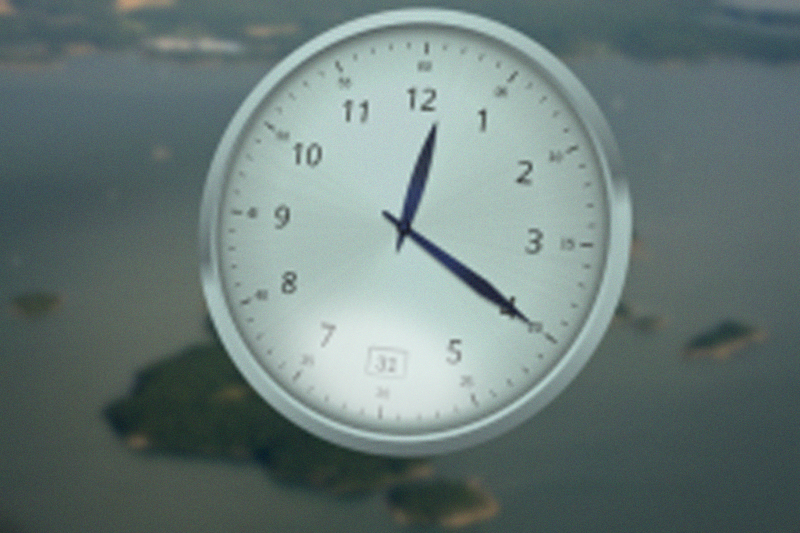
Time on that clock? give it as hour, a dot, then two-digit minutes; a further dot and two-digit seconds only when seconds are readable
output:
12.20
